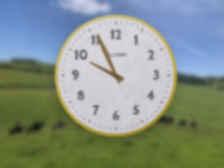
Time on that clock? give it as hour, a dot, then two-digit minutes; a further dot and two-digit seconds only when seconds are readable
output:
9.56
